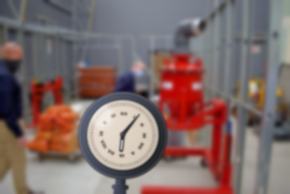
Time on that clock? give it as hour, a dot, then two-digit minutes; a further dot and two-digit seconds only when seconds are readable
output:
6.06
